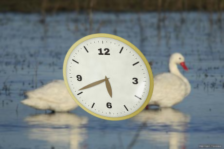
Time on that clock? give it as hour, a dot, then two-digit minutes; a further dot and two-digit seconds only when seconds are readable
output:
5.41
